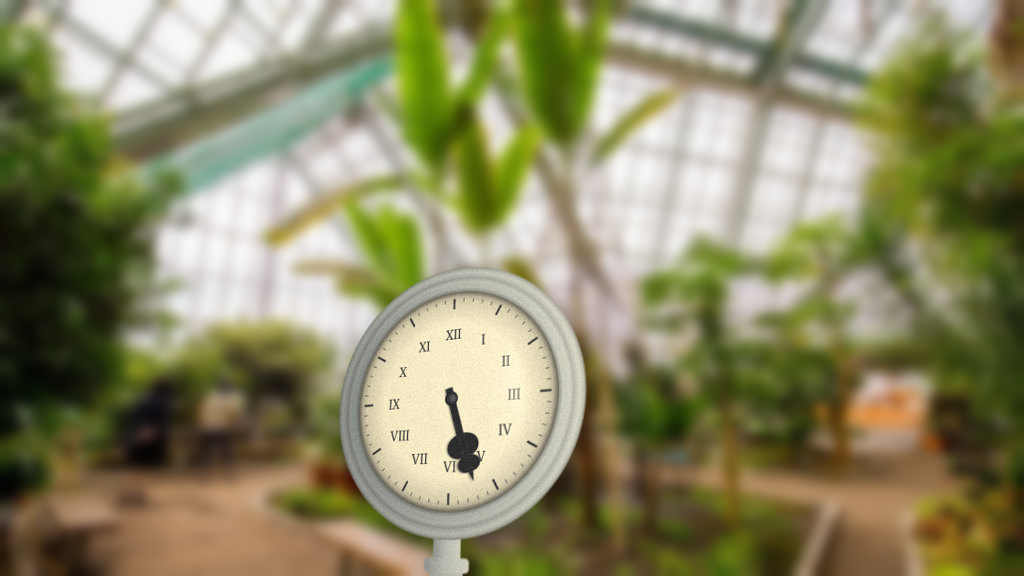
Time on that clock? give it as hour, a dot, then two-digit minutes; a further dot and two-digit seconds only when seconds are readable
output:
5.27
